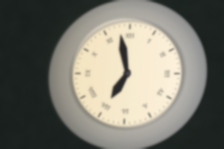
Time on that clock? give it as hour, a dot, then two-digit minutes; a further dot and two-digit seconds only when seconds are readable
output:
6.58
